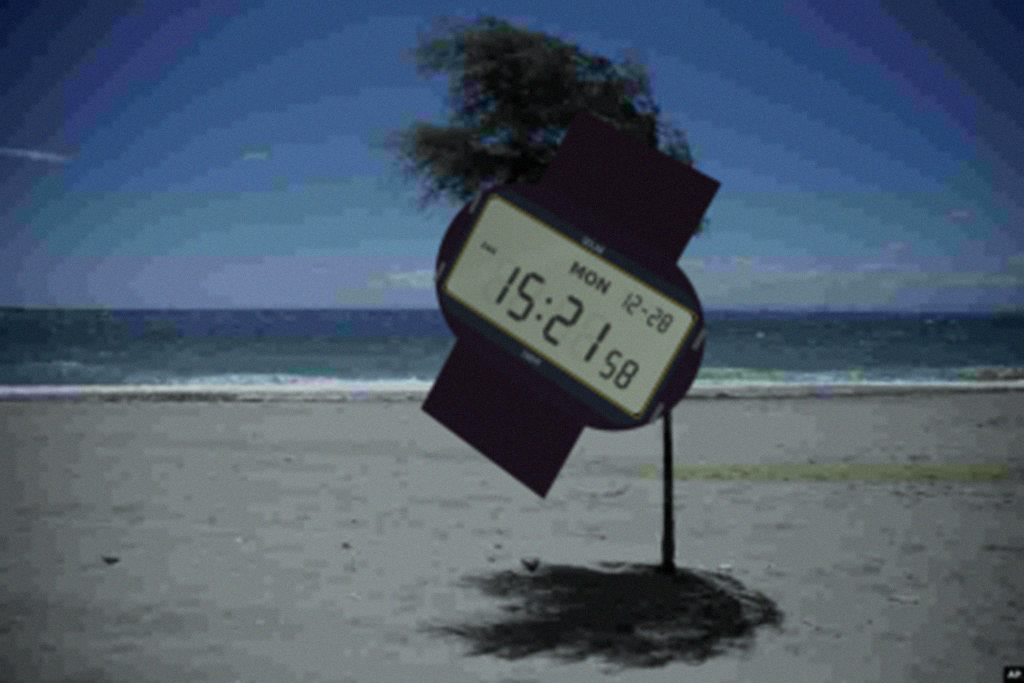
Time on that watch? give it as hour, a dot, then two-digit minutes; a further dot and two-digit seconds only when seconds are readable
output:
15.21.58
